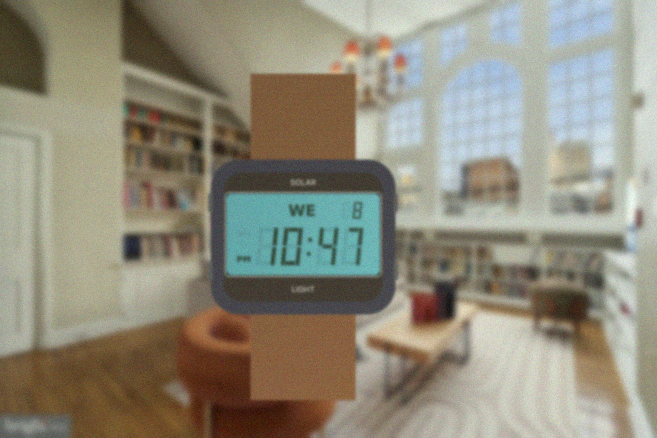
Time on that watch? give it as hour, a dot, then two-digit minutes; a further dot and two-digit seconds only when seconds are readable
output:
10.47
